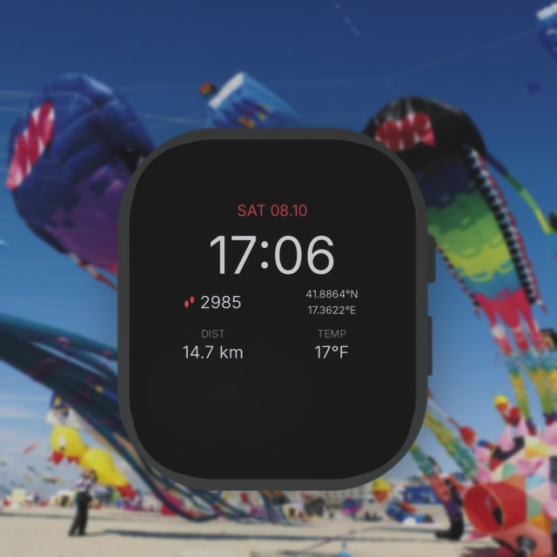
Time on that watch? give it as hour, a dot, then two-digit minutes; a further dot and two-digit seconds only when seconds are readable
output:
17.06
